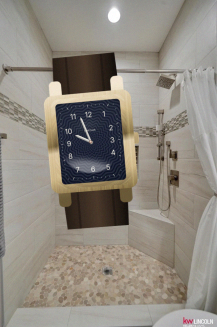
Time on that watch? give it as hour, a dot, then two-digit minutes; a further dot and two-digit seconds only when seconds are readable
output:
9.57
